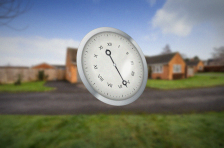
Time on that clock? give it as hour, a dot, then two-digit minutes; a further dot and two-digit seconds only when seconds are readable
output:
11.27
